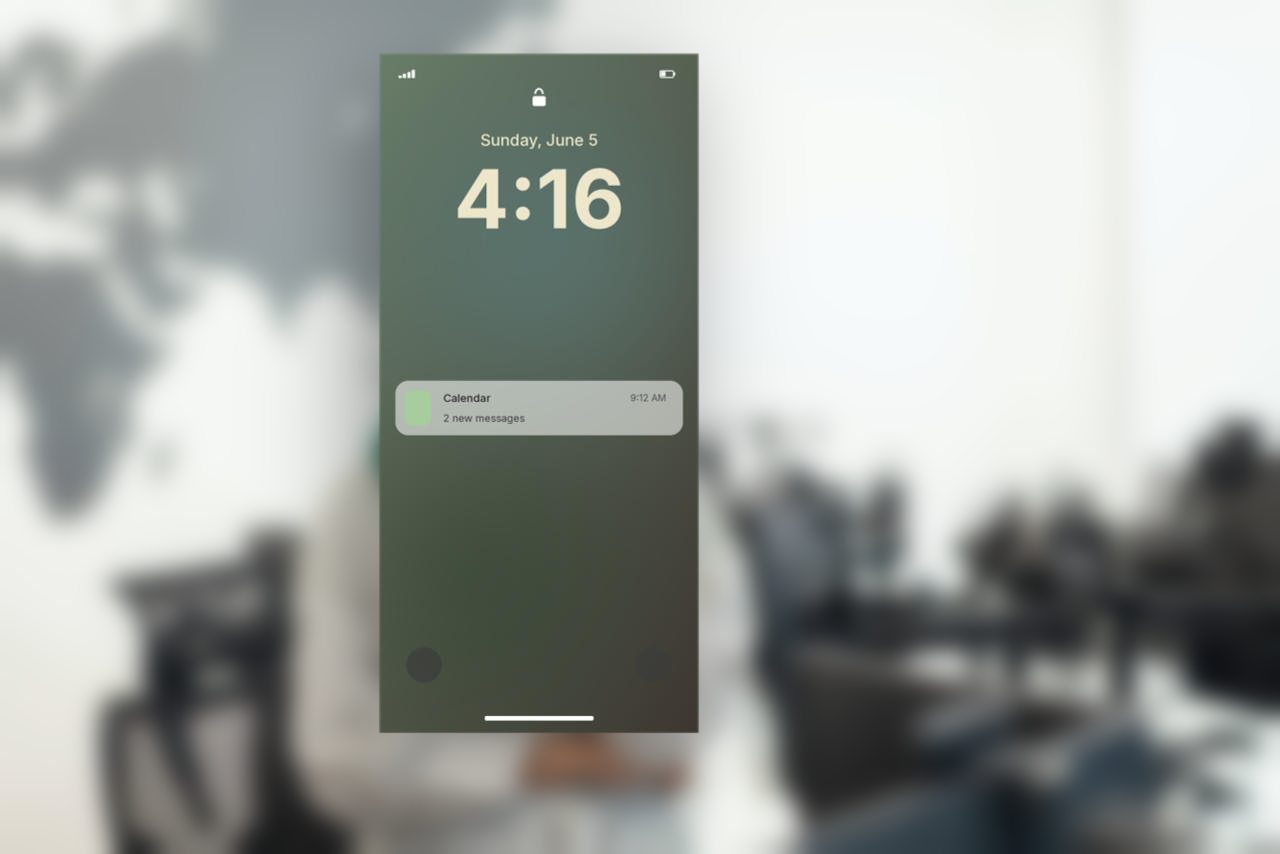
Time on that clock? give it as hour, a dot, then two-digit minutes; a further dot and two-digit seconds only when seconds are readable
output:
4.16
